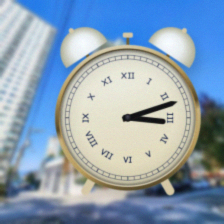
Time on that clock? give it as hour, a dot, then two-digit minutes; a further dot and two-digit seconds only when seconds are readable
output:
3.12
